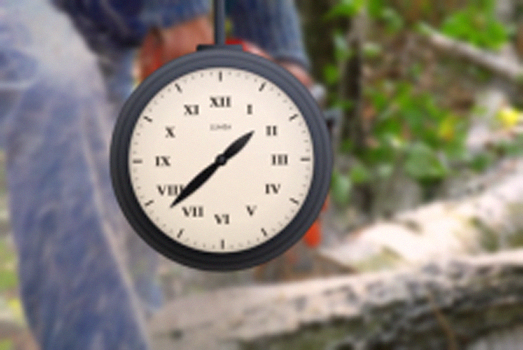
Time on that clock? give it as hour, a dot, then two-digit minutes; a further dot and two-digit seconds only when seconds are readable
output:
1.38
